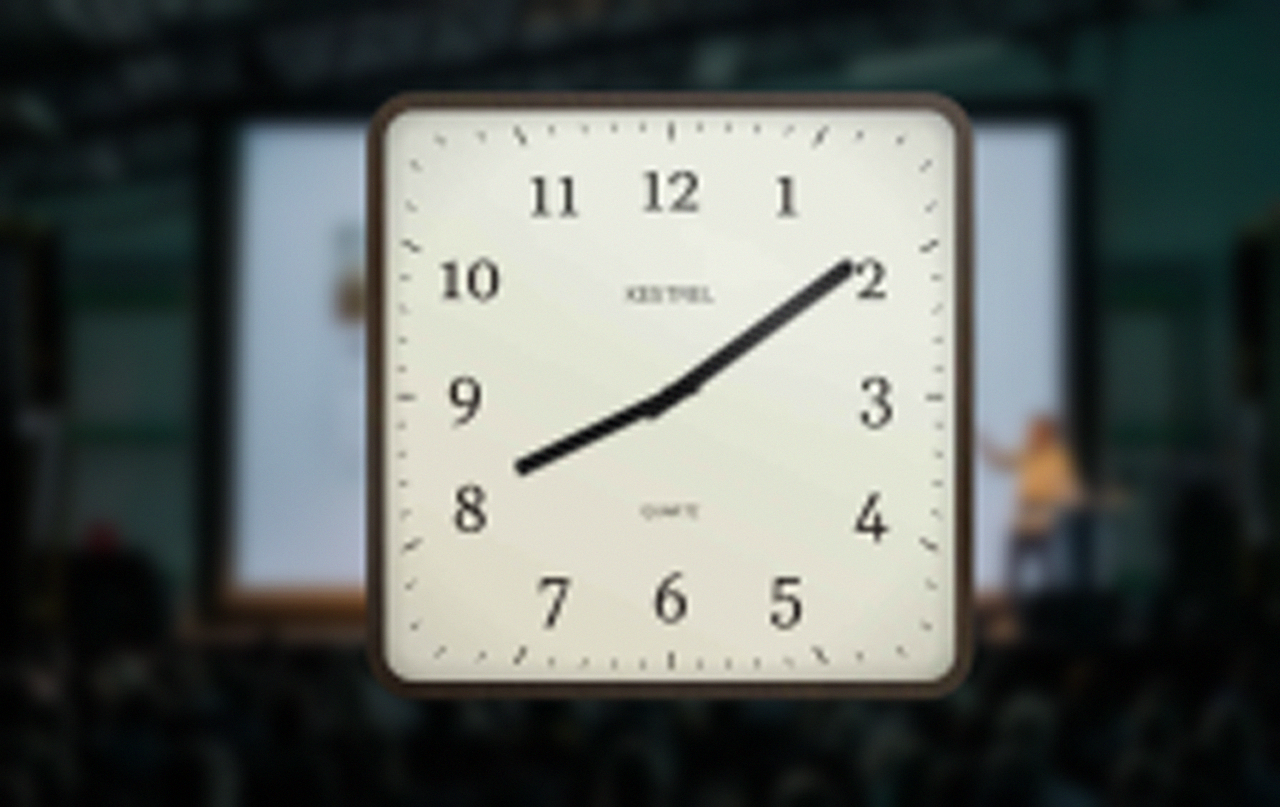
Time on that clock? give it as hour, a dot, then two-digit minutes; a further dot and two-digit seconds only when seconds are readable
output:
8.09
